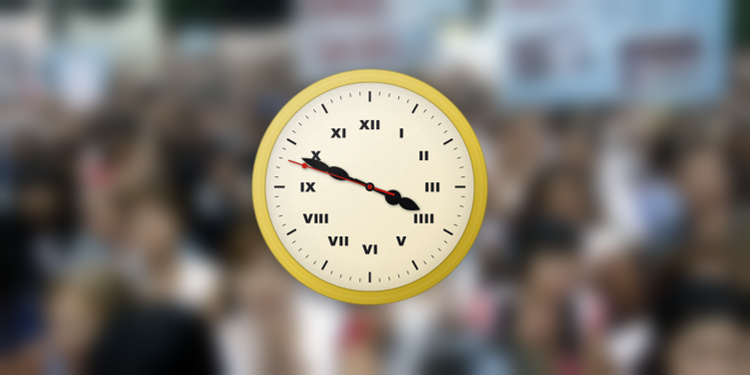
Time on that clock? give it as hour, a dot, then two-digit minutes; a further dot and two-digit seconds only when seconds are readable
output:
3.48.48
